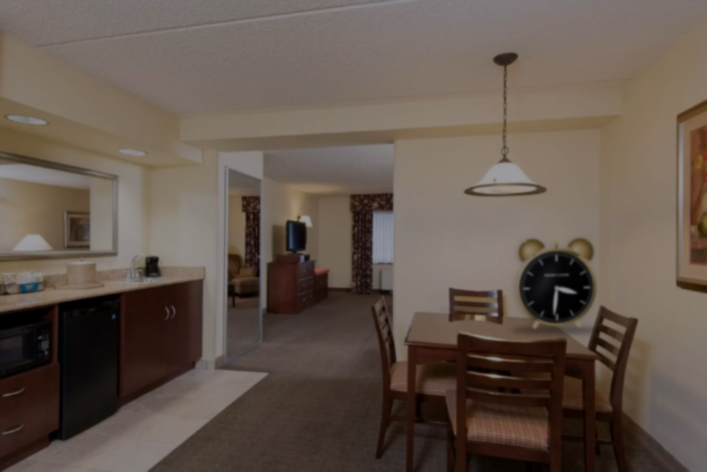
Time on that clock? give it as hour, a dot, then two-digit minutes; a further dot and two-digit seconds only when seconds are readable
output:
3.31
